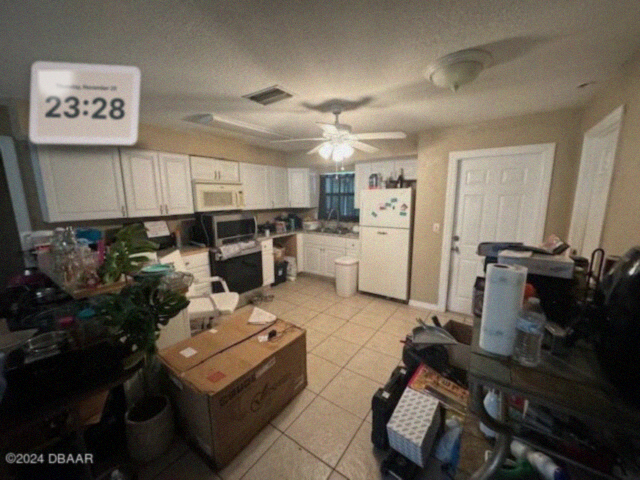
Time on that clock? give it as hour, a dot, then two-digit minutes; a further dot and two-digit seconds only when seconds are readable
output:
23.28
